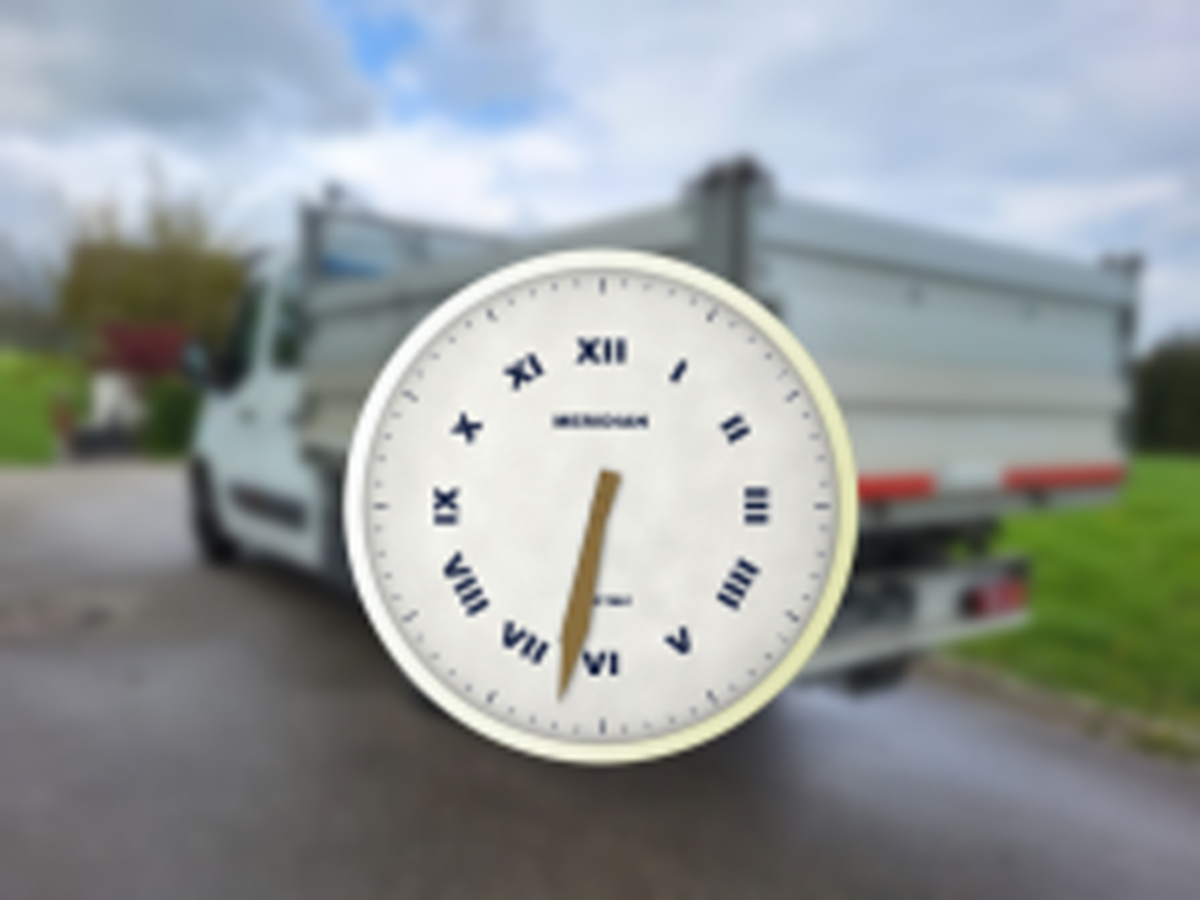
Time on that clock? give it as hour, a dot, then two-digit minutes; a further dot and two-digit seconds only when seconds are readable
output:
6.32
